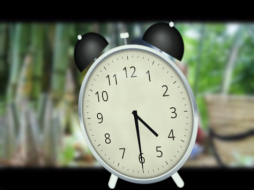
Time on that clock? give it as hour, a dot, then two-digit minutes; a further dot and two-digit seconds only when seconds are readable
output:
4.30
